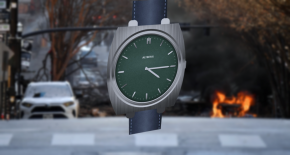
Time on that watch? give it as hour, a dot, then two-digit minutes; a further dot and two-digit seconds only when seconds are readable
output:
4.15
